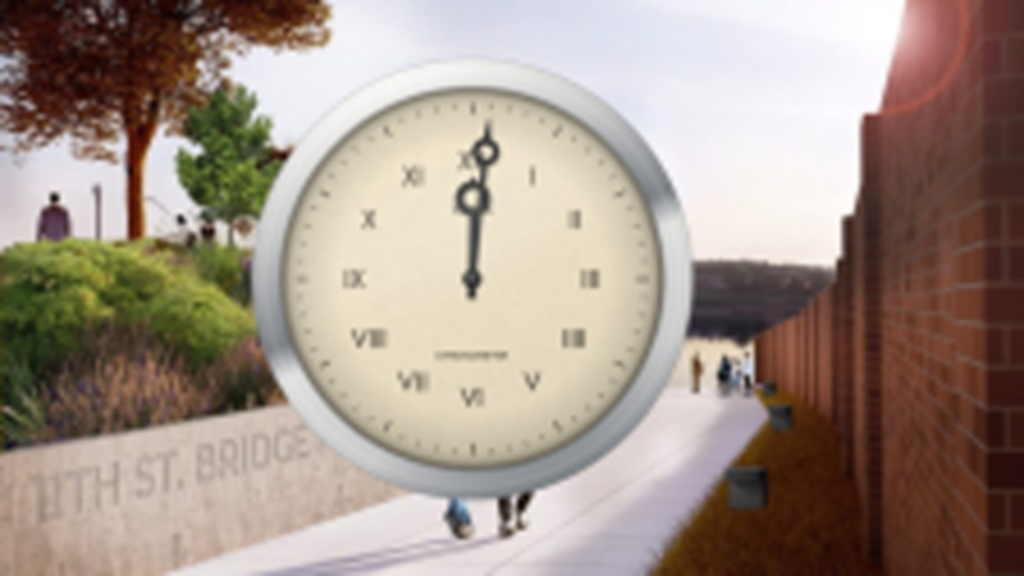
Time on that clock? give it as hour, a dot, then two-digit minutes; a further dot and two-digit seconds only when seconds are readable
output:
12.01
